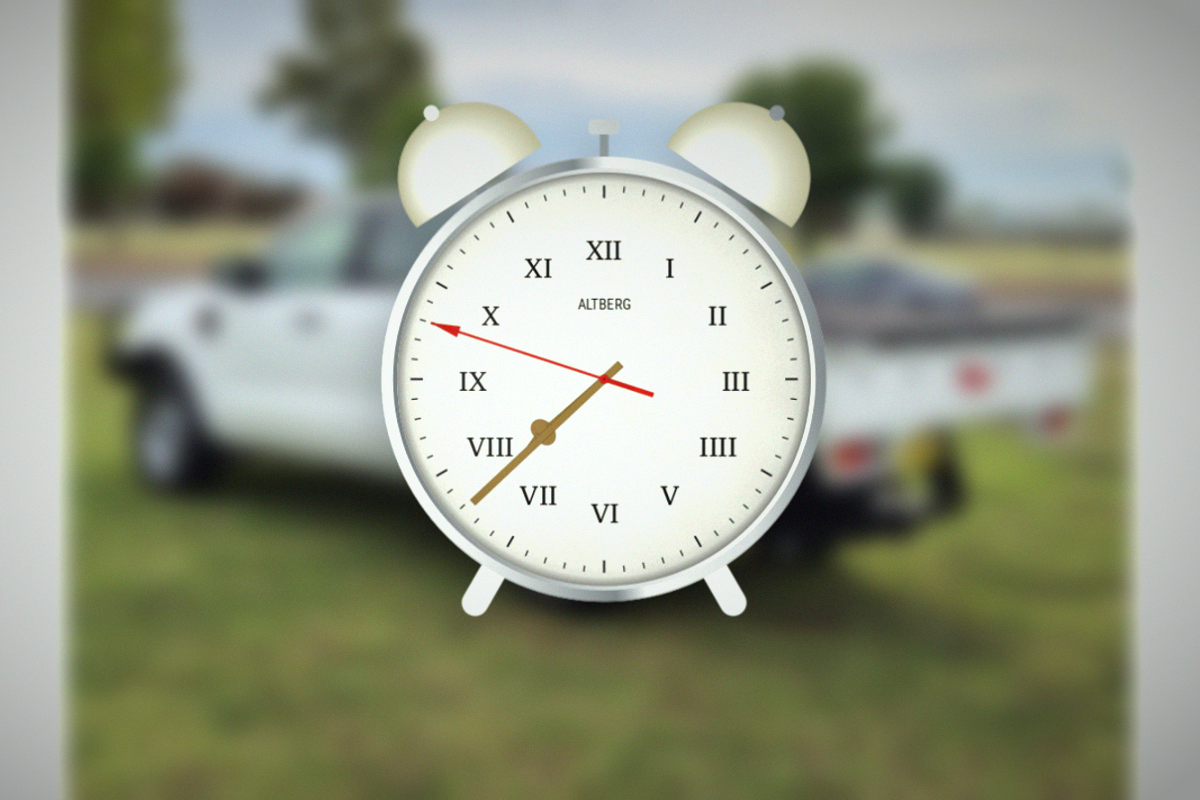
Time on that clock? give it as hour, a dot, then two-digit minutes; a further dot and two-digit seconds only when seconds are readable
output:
7.37.48
